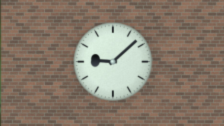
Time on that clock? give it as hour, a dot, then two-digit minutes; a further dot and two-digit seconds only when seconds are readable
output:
9.08
